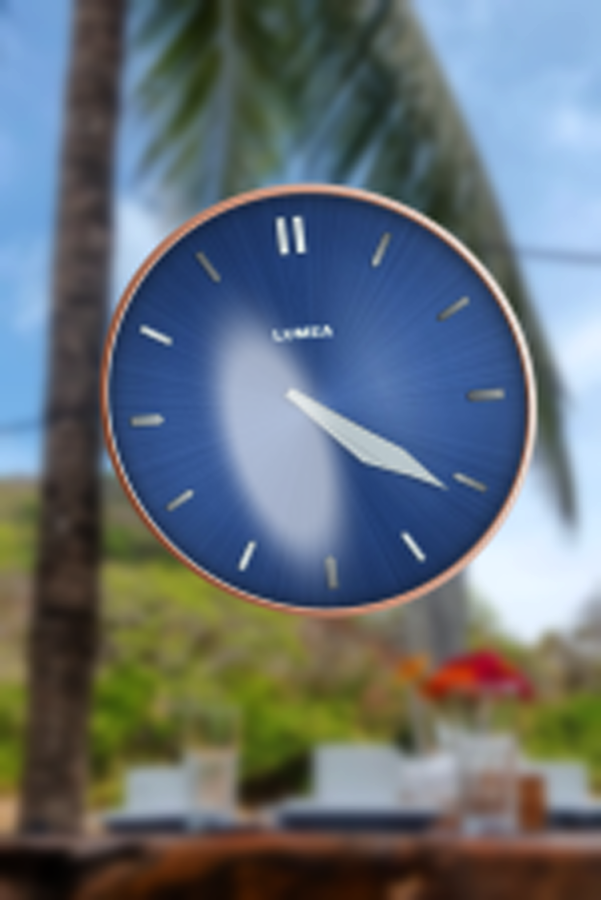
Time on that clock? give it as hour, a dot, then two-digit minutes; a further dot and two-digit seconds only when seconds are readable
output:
4.21
